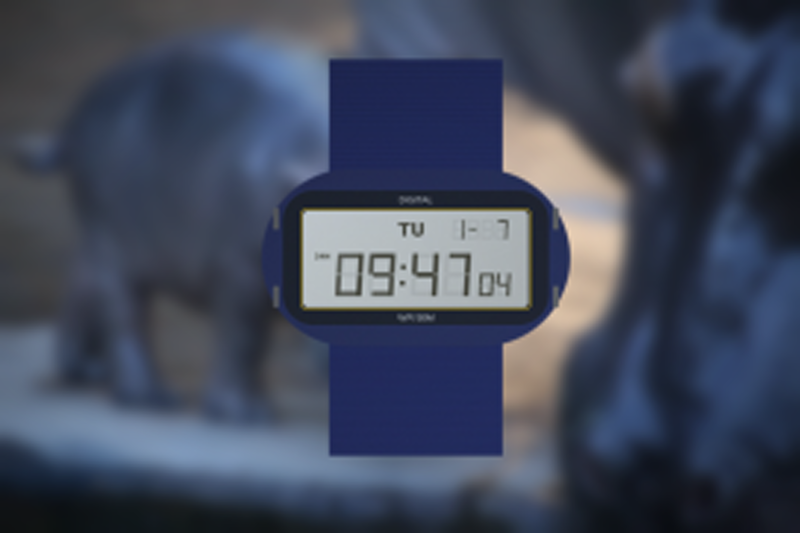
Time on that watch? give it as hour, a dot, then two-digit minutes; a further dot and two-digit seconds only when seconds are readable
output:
9.47.04
